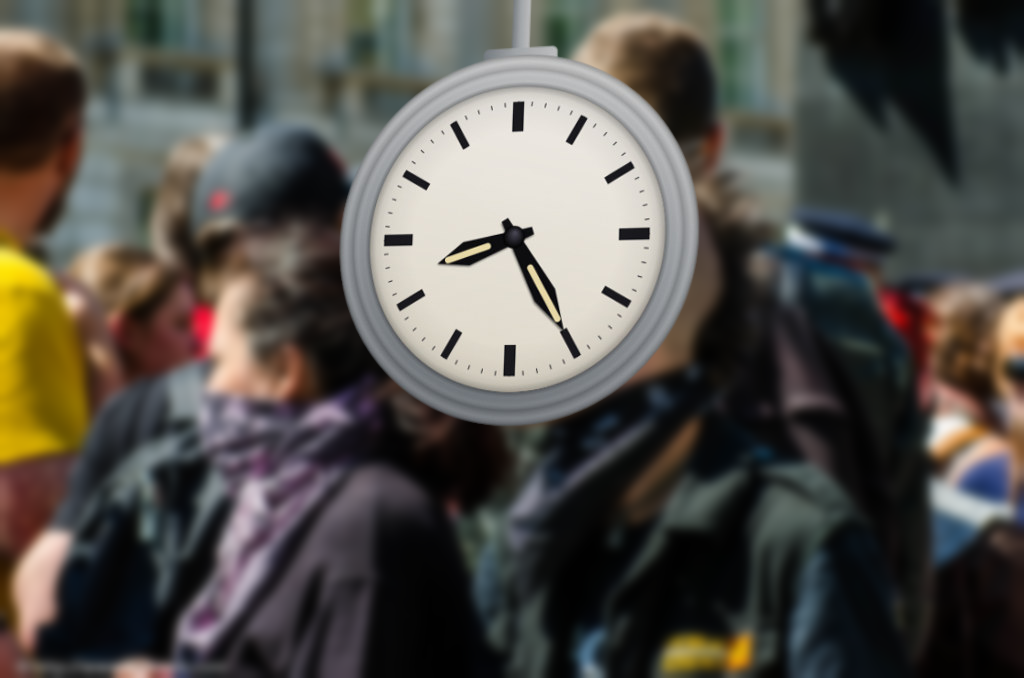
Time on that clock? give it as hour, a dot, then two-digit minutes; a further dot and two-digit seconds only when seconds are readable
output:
8.25
